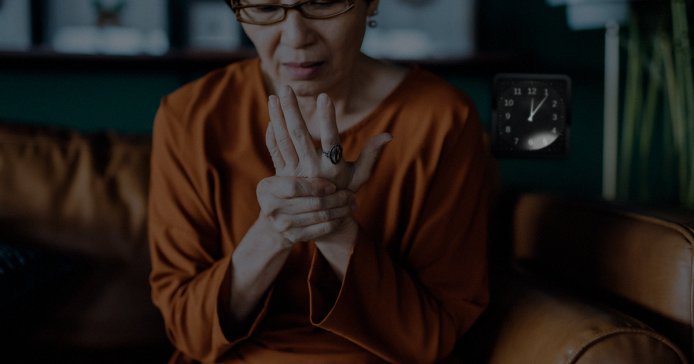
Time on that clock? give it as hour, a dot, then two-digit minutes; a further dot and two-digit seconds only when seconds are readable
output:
12.06
